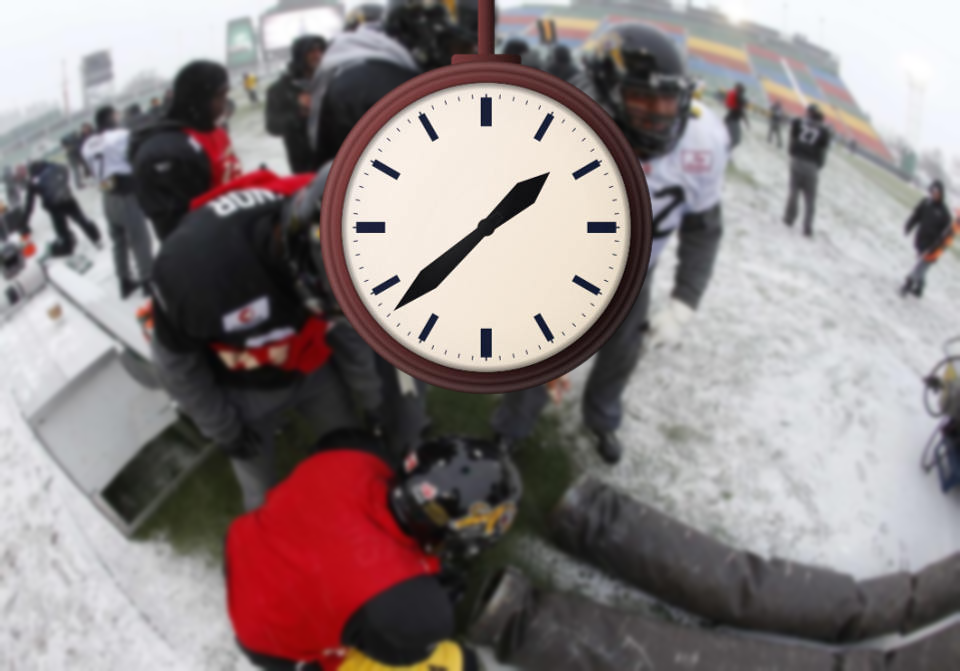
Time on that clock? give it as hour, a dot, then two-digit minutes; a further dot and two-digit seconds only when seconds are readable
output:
1.38
